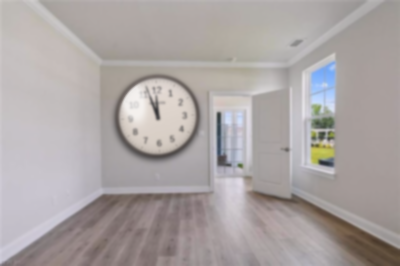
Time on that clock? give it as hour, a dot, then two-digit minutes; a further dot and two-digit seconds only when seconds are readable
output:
11.57
